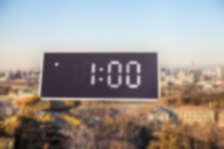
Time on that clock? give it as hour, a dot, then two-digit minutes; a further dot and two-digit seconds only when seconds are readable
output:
1.00
